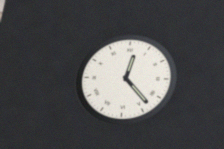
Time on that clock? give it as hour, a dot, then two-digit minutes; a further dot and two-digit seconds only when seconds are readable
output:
12.23
